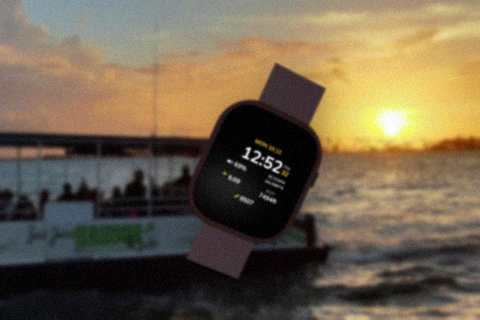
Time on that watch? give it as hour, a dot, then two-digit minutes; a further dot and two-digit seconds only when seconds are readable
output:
12.52
